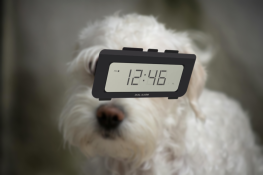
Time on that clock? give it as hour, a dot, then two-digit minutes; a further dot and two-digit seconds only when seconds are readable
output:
12.46
